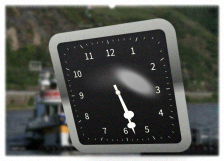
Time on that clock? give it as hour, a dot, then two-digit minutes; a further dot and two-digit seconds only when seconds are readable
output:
5.28
